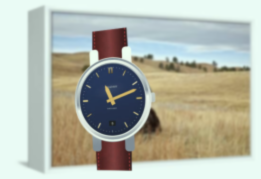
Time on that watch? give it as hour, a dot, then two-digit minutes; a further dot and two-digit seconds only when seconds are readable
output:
11.12
